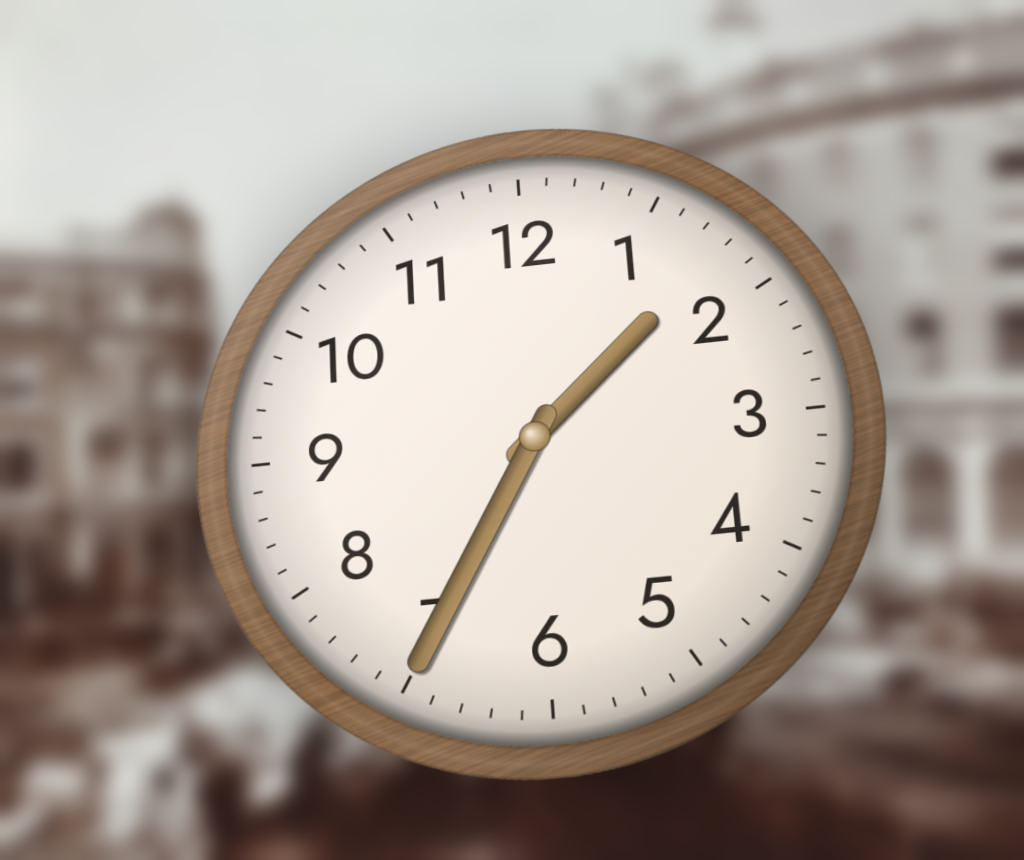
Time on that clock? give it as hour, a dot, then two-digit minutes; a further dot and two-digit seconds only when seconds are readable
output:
1.35
